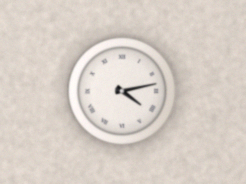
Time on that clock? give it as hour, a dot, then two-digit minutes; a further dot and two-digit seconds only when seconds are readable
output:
4.13
